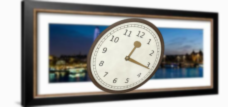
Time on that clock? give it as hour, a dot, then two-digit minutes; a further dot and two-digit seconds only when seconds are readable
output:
12.16
